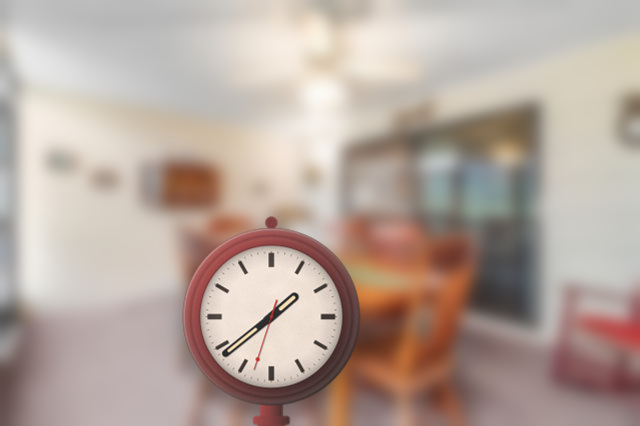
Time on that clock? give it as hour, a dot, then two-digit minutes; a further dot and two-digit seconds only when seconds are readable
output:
1.38.33
